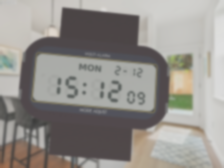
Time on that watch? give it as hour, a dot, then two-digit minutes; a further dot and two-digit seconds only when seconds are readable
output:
15.12.09
